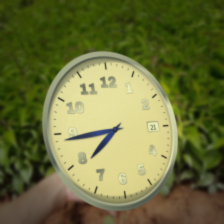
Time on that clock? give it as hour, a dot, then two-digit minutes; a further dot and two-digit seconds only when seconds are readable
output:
7.44
